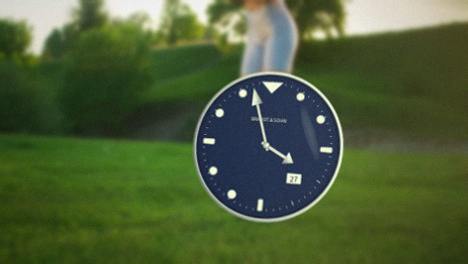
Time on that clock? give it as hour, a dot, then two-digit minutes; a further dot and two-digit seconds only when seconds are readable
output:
3.57
